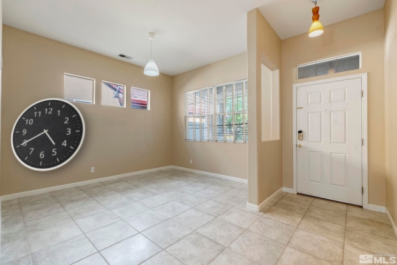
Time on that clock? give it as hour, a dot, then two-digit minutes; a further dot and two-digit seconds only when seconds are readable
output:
4.40
